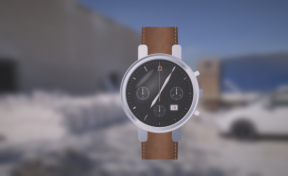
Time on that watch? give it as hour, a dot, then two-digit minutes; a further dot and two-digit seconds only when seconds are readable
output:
7.05
